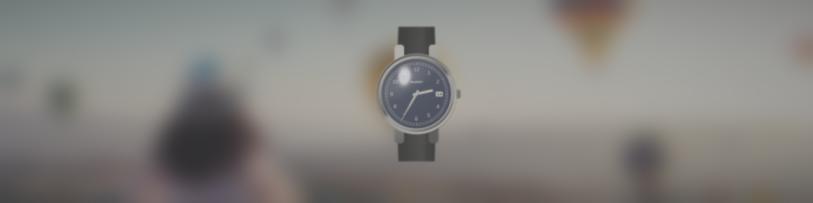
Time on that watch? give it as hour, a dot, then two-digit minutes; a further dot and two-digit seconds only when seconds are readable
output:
2.35
